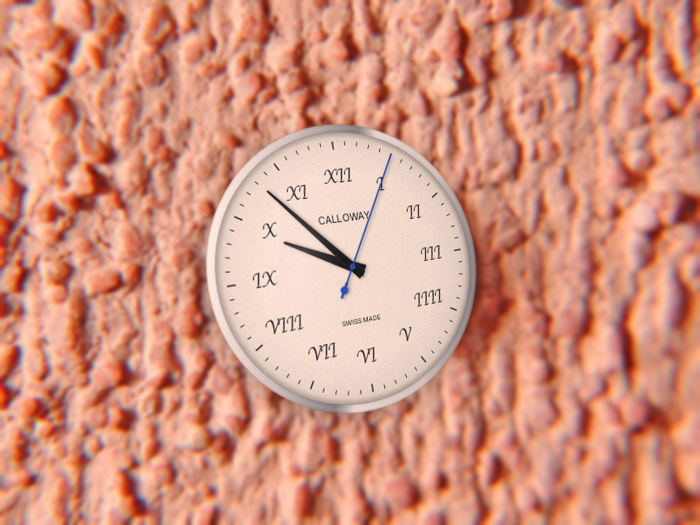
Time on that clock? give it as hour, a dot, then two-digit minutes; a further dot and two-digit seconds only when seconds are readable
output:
9.53.05
